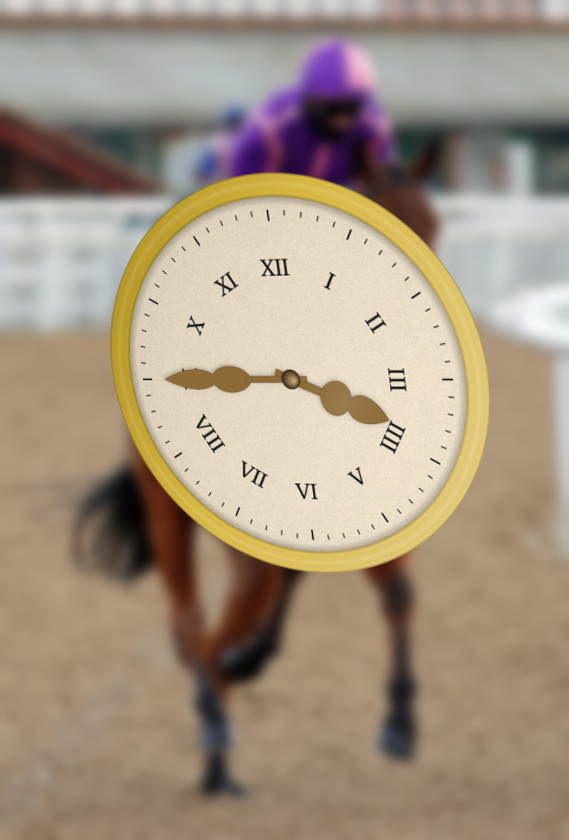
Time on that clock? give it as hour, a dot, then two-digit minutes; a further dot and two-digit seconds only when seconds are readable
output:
3.45
